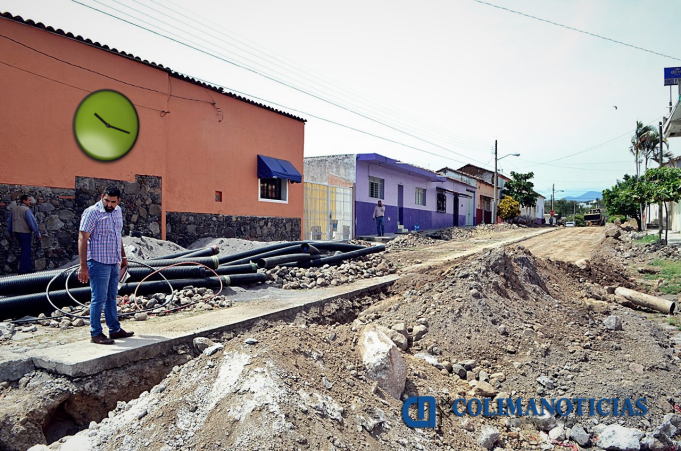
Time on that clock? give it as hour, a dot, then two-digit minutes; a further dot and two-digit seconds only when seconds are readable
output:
10.18
